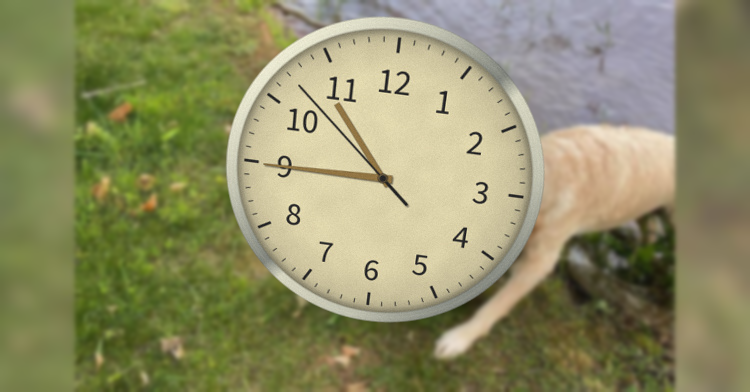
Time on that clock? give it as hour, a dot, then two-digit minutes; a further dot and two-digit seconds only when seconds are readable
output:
10.44.52
